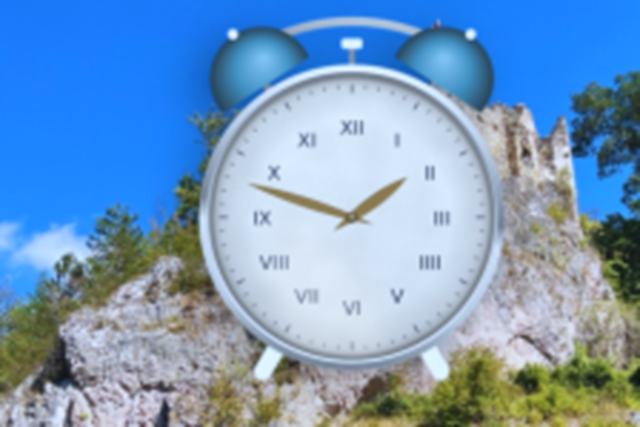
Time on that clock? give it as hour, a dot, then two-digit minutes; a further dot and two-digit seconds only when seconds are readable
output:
1.48
